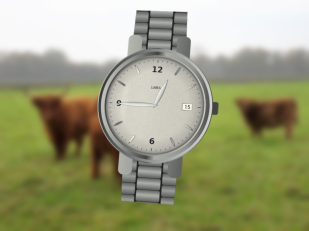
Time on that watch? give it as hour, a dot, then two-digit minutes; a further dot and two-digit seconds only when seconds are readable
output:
12.45
